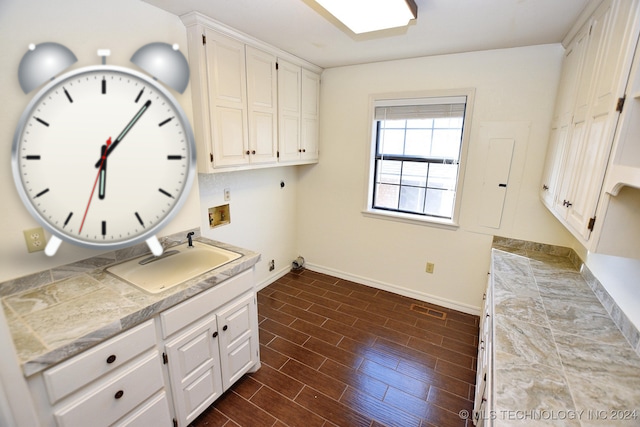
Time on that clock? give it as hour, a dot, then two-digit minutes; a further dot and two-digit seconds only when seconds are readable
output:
6.06.33
